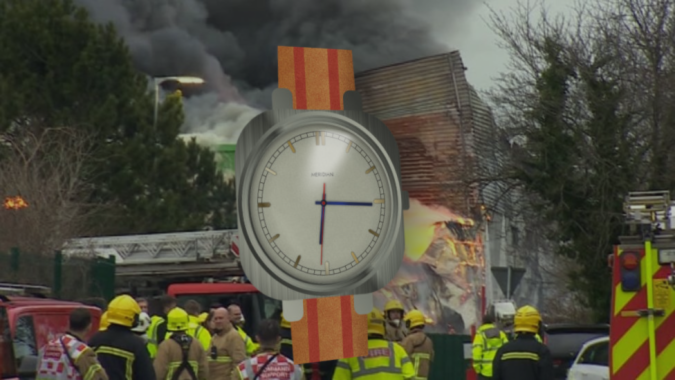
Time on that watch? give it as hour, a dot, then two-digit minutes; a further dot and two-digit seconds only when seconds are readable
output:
6.15.31
